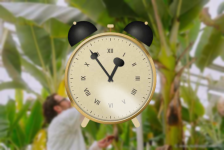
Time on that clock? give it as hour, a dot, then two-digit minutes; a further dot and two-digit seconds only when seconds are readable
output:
12.54
